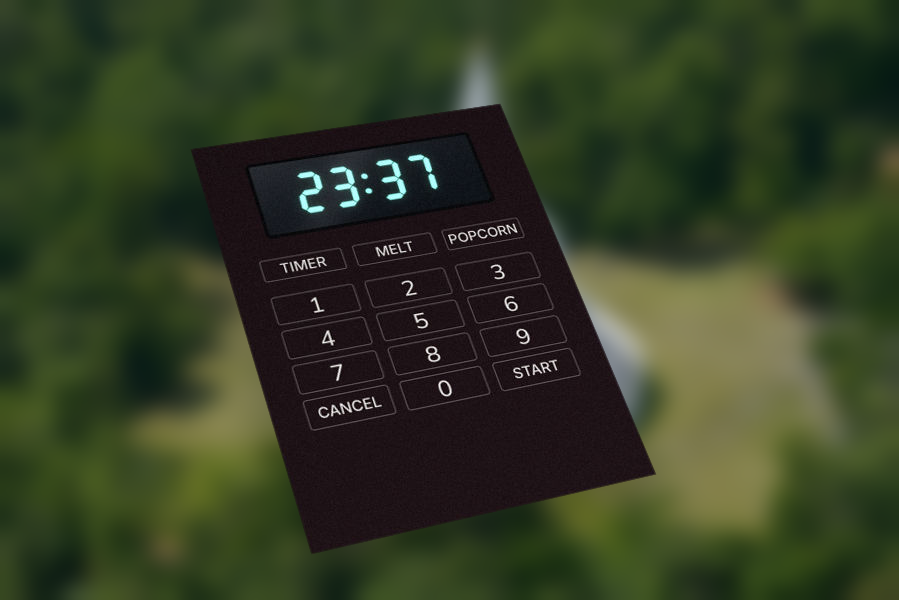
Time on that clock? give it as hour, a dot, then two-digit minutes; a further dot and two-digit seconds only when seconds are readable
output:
23.37
